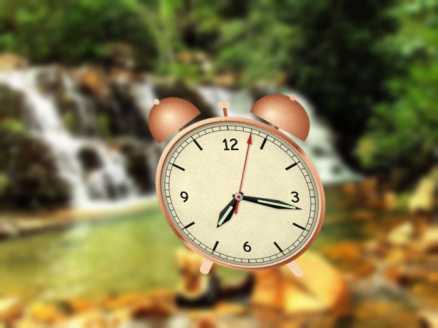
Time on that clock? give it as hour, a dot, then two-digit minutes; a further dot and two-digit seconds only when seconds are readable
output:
7.17.03
